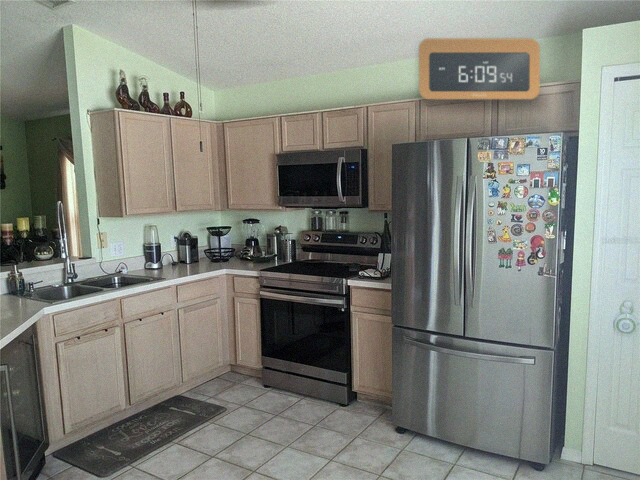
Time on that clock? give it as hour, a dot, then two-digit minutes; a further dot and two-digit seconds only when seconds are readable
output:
6.09
